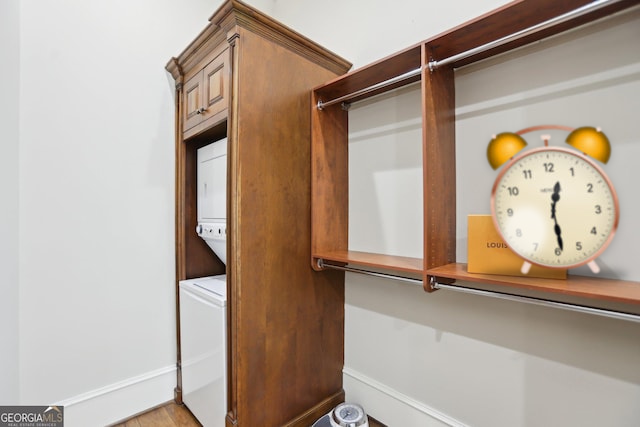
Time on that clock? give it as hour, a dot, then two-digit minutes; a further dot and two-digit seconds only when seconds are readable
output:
12.29
